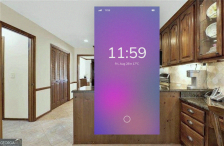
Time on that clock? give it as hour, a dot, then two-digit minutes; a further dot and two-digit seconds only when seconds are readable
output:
11.59
